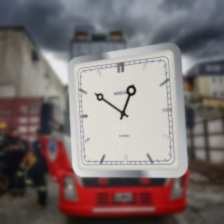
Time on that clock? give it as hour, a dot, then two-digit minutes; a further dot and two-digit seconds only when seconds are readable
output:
12.51
